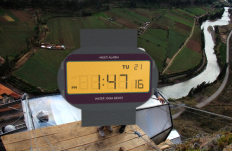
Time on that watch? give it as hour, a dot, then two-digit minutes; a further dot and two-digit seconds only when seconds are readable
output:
1.47.16
